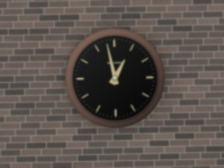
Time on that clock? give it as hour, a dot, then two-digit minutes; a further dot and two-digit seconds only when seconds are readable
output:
12.58
